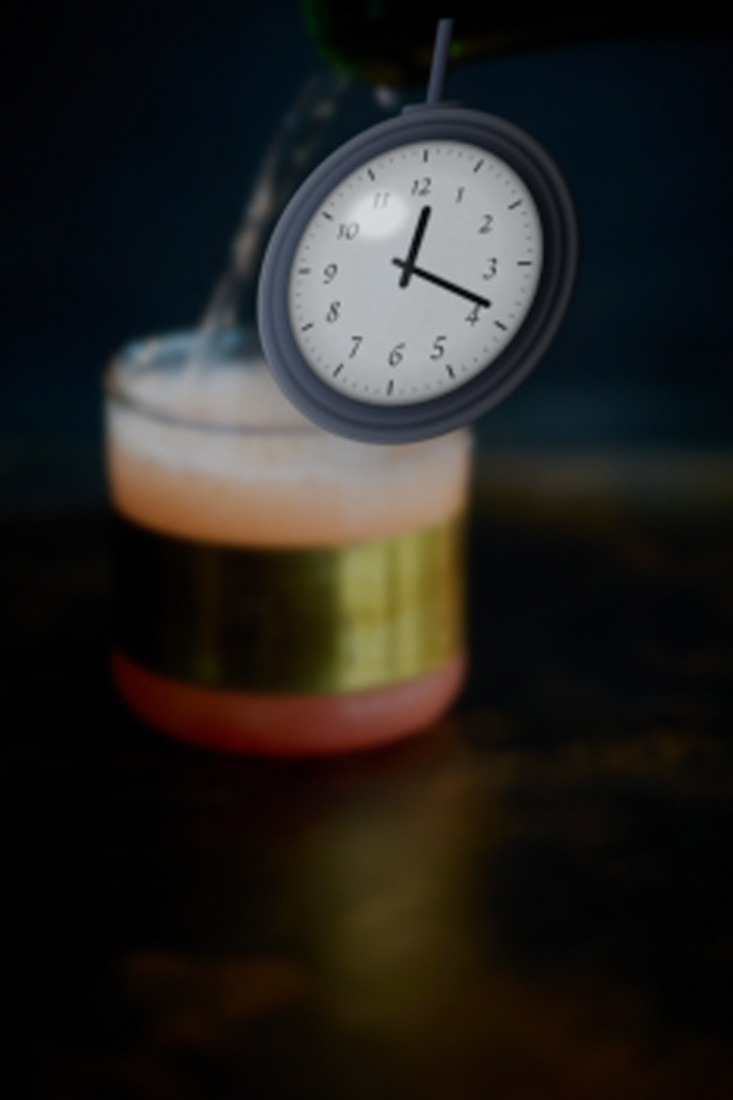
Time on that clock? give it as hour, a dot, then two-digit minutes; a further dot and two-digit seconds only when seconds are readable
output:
12.19
